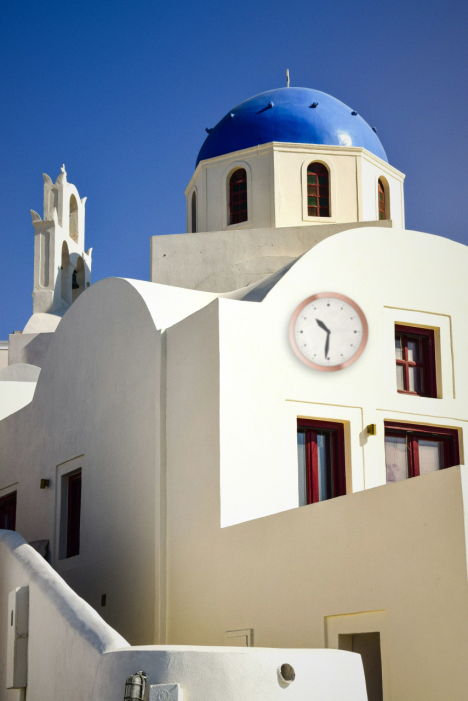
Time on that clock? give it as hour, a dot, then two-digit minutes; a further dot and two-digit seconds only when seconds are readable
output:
10.31
